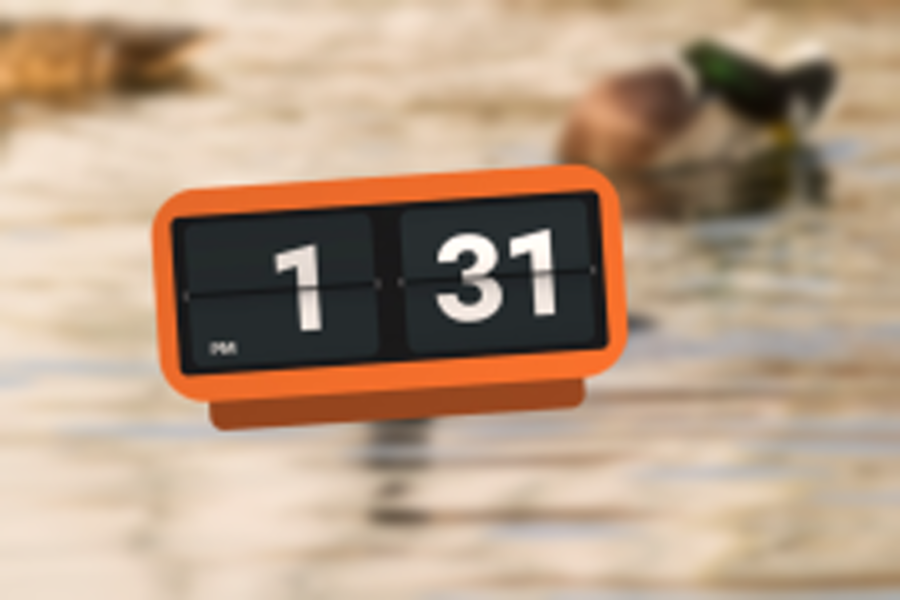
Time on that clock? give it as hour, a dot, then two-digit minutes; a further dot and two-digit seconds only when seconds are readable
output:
1.31
